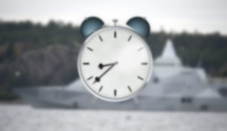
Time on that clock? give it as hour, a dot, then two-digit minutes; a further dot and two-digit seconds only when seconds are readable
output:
8.38
